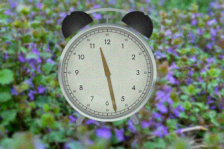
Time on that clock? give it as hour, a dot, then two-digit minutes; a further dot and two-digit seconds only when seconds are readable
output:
11.28
